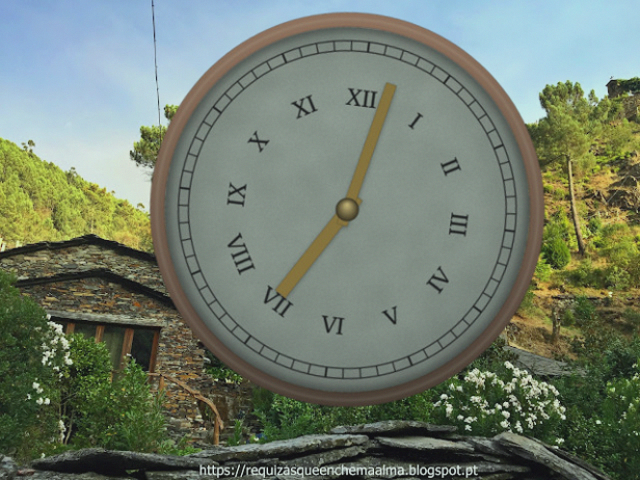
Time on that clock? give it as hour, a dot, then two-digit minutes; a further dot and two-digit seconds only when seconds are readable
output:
7.02
